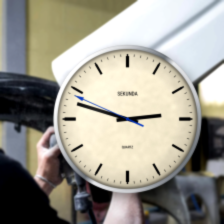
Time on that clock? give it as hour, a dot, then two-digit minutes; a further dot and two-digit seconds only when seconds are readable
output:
2.47.49
